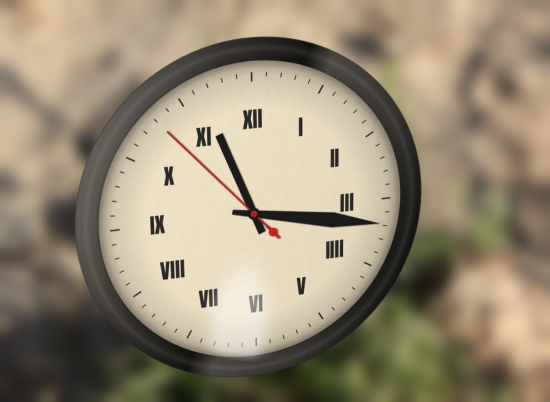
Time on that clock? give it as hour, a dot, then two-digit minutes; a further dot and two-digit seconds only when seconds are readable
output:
11.16.53
